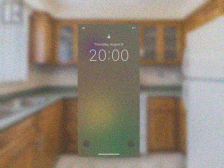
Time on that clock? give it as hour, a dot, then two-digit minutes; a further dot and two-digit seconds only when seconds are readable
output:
20.00
